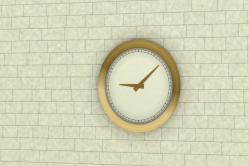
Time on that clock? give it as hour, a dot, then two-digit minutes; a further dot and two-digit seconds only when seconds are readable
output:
9.08
